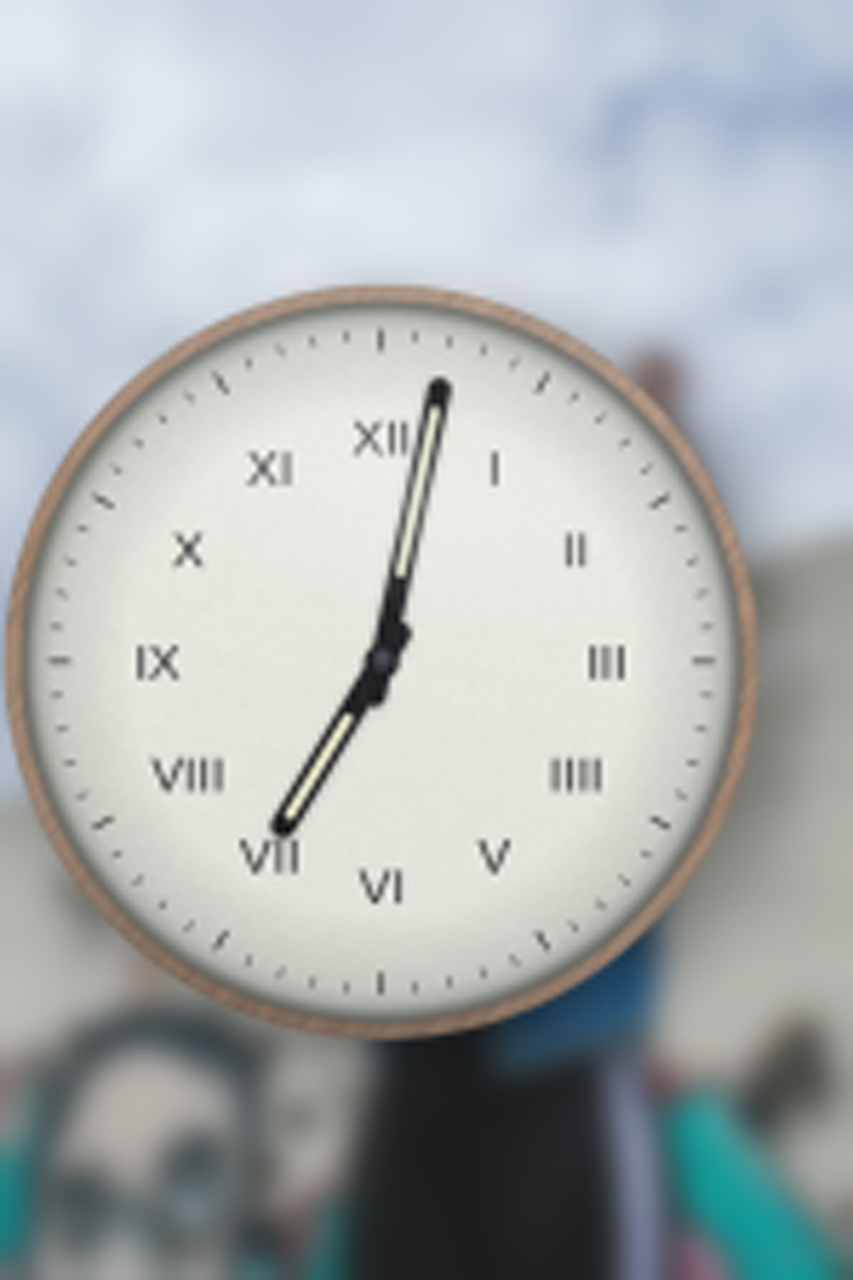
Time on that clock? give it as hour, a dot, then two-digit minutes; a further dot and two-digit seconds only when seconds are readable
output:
7.02
